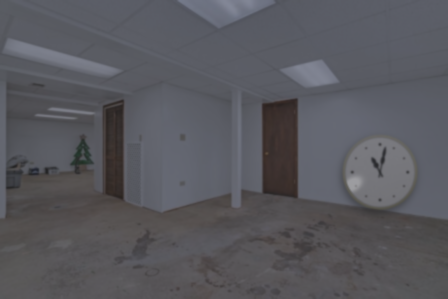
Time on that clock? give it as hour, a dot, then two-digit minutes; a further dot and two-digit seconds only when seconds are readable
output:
11.02
